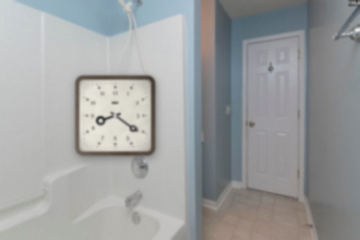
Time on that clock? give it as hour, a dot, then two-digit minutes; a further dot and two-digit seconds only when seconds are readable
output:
8.21
